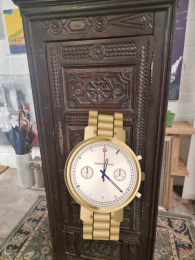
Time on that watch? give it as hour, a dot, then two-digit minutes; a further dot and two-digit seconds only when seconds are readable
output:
12.22
